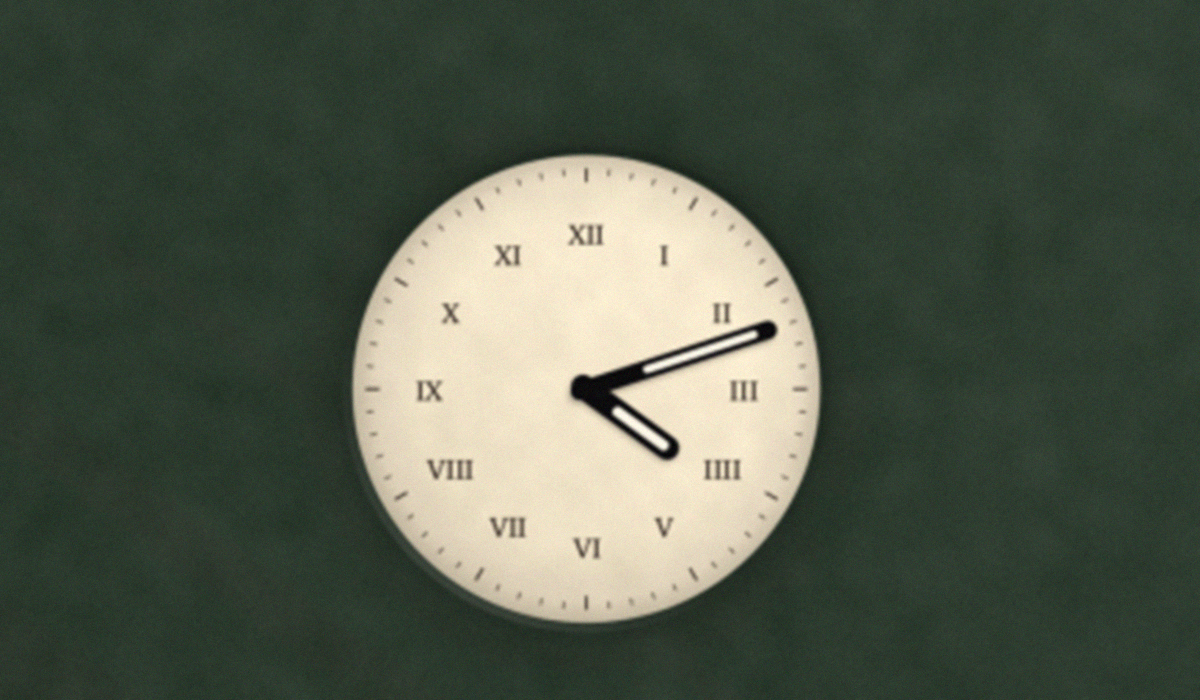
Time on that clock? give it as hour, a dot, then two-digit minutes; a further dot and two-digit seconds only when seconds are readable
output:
4.12
